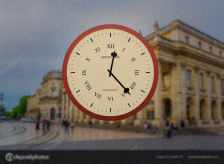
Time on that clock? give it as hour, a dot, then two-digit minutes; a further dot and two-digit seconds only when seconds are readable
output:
12.23
